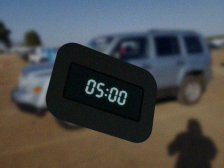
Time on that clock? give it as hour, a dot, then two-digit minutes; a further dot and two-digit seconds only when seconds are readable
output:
5.00
